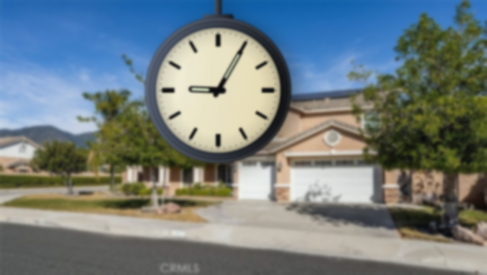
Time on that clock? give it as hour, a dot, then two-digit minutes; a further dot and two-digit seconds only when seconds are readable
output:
9.05
